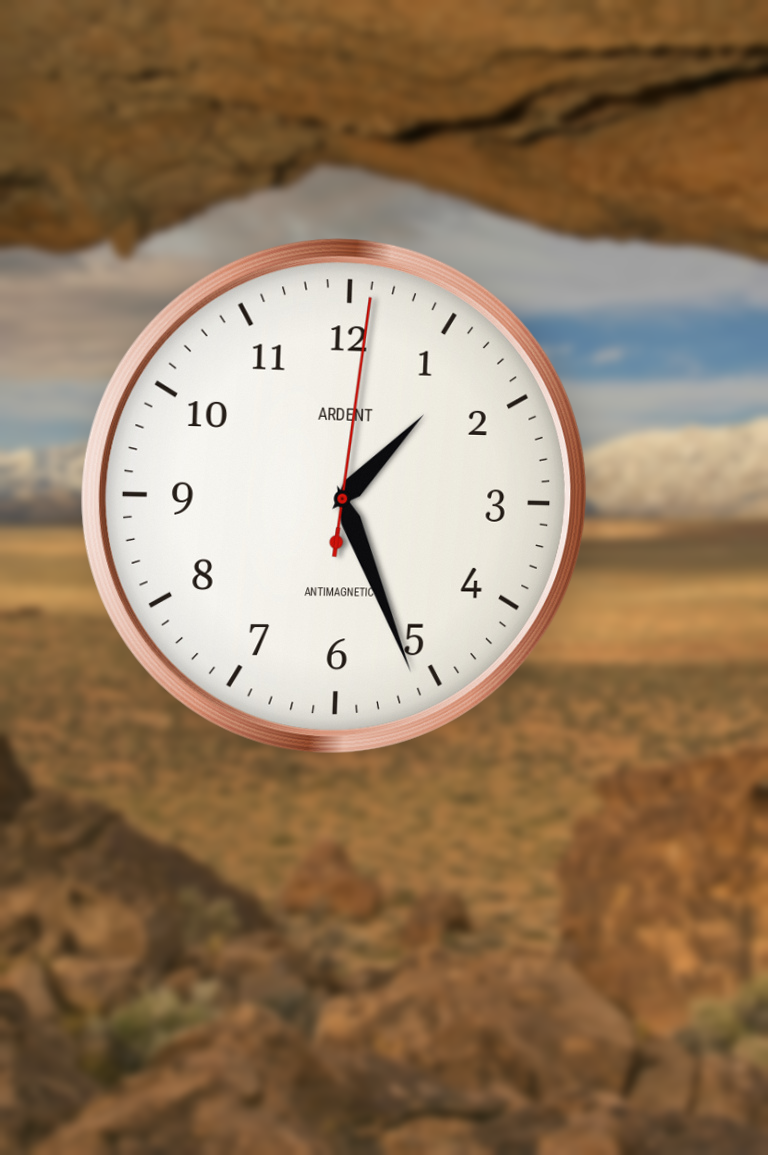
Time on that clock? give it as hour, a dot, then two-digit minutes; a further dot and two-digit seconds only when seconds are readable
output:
1.26.01
